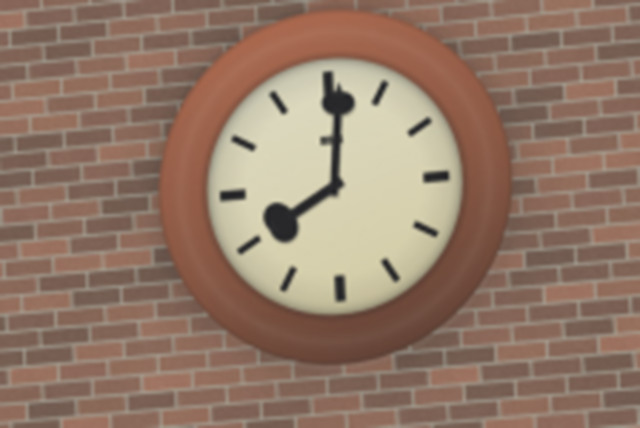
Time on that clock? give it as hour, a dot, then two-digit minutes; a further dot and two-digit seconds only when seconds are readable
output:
8.01
